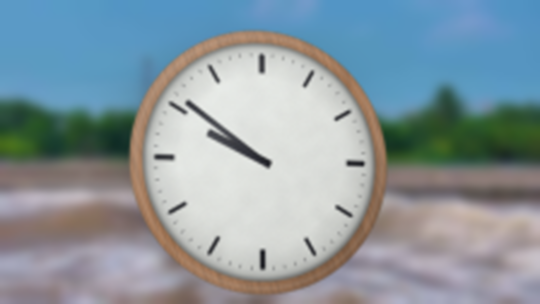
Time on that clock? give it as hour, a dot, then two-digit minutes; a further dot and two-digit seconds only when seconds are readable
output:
9.51
